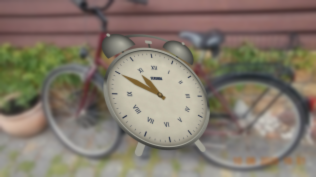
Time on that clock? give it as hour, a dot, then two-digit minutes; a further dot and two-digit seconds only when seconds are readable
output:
10.50
